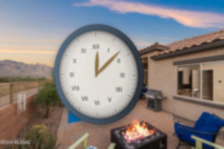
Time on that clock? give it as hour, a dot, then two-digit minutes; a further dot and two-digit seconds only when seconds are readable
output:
12.08
